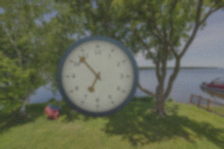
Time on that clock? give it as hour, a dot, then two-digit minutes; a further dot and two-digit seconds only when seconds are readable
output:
6.53
